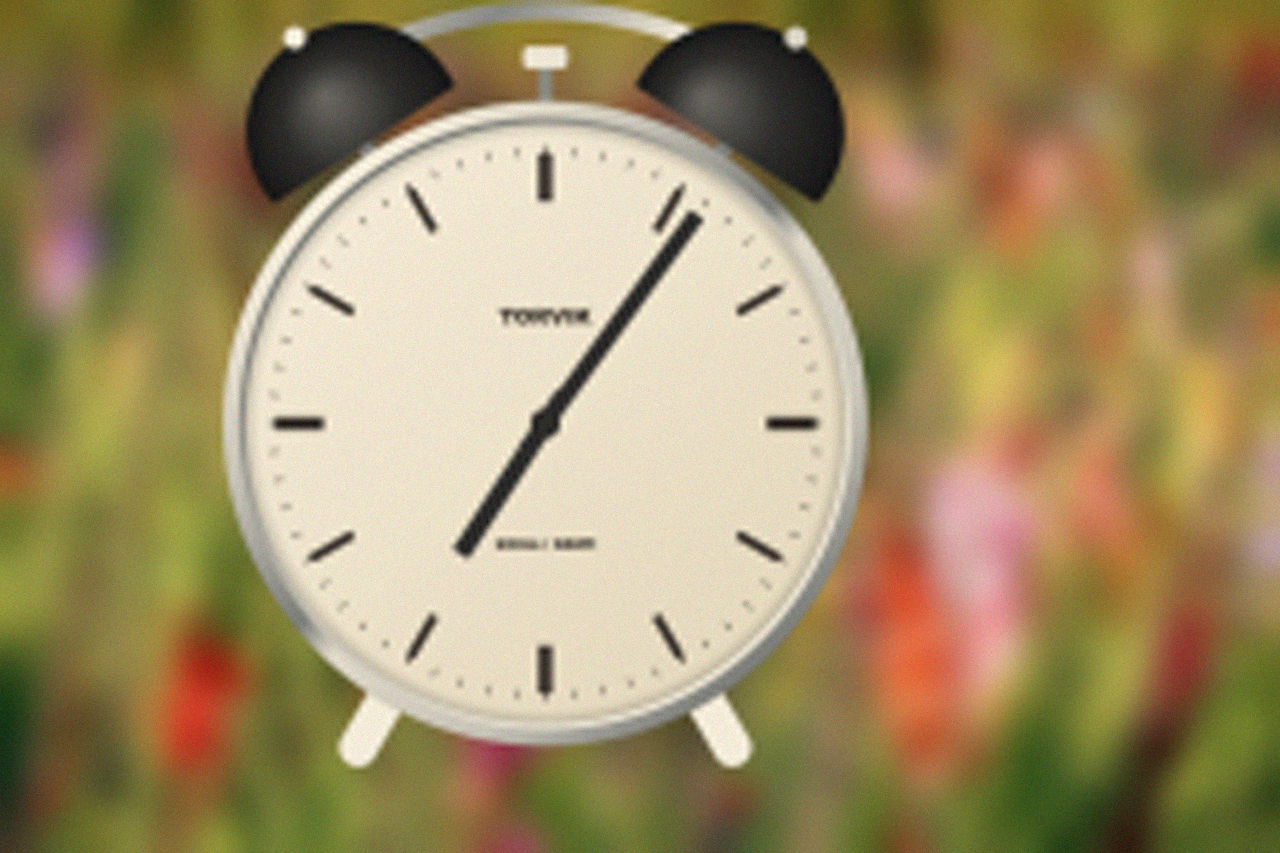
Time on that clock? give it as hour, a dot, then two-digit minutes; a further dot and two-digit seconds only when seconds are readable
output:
7.06
